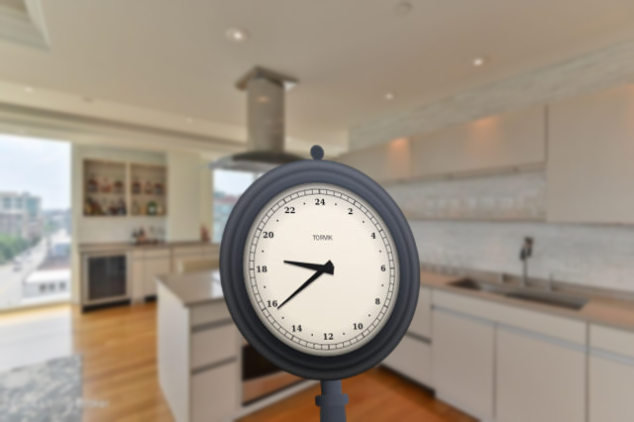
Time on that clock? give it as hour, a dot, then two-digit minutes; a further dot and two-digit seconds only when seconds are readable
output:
18.39
